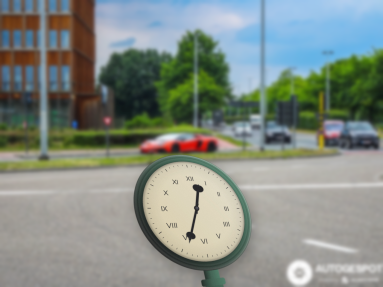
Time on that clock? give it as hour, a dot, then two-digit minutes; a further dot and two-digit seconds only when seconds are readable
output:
12.34
